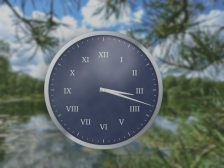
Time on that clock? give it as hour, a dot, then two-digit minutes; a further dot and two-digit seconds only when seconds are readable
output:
3.18
